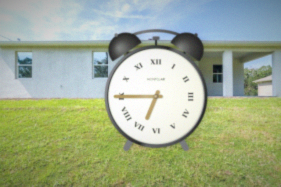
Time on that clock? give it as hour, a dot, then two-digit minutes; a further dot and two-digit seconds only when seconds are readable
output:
6.45
